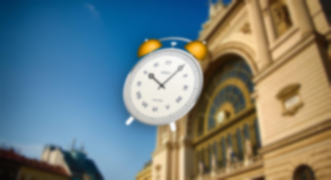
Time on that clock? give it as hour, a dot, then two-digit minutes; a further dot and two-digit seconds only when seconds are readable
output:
10.06
